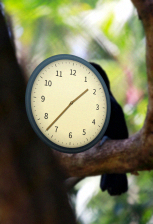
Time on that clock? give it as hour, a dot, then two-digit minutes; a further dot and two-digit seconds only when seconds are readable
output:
1.37
